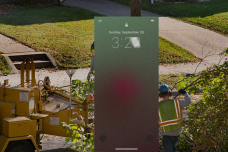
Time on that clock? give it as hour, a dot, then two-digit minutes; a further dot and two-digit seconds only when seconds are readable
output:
3.22
